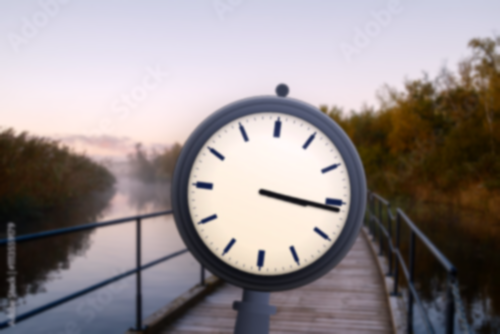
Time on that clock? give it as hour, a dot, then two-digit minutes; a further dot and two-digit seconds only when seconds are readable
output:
3.16
